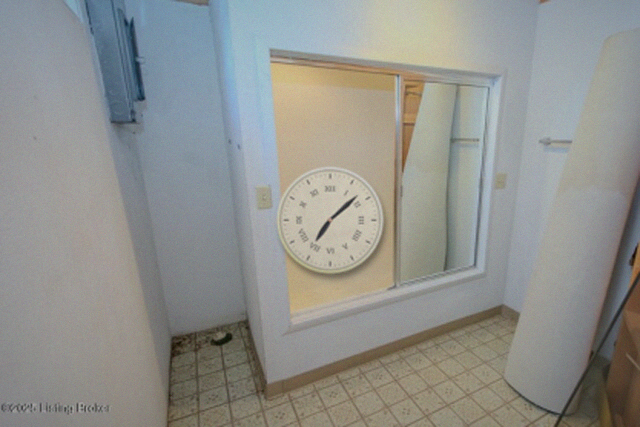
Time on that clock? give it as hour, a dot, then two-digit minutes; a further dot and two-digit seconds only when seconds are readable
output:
7.08
